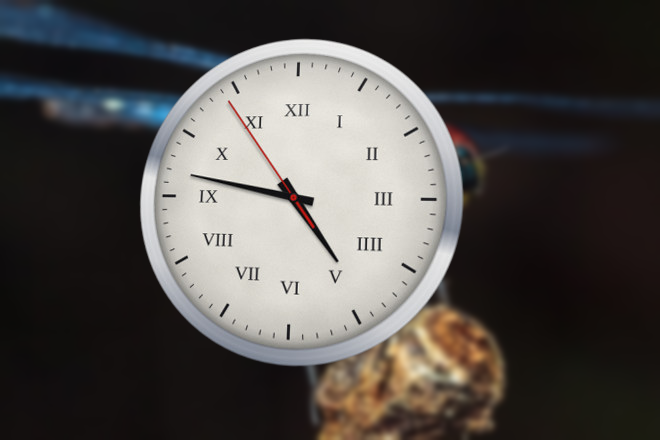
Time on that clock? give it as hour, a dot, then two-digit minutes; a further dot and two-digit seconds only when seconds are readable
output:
4.46.54
